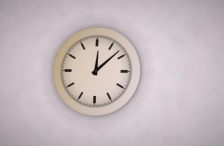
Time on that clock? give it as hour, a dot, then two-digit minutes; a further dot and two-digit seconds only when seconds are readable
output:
12.08
